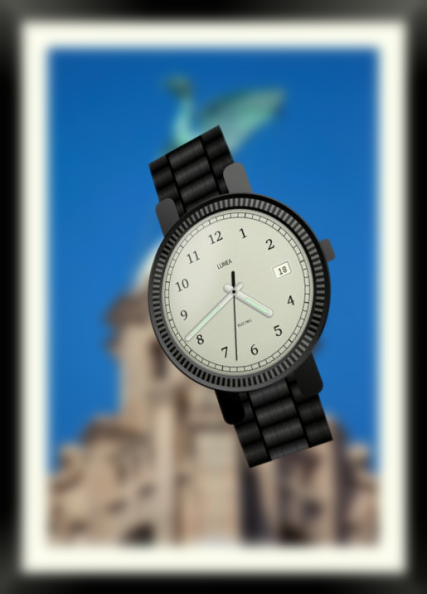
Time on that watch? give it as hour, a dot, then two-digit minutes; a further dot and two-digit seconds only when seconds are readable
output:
4.41.33
